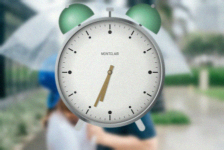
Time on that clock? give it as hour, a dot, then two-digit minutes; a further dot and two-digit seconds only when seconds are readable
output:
6.34
